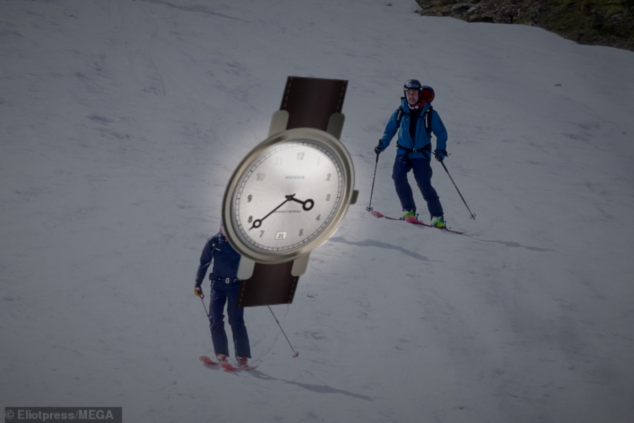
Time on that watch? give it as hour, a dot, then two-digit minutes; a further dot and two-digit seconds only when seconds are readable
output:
3.38
